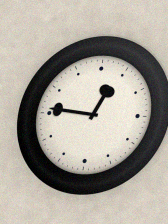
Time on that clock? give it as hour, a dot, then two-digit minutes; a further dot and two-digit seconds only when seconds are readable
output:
12.46
